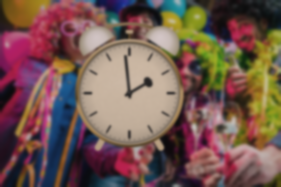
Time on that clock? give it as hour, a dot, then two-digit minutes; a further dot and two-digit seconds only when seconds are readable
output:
1.59
